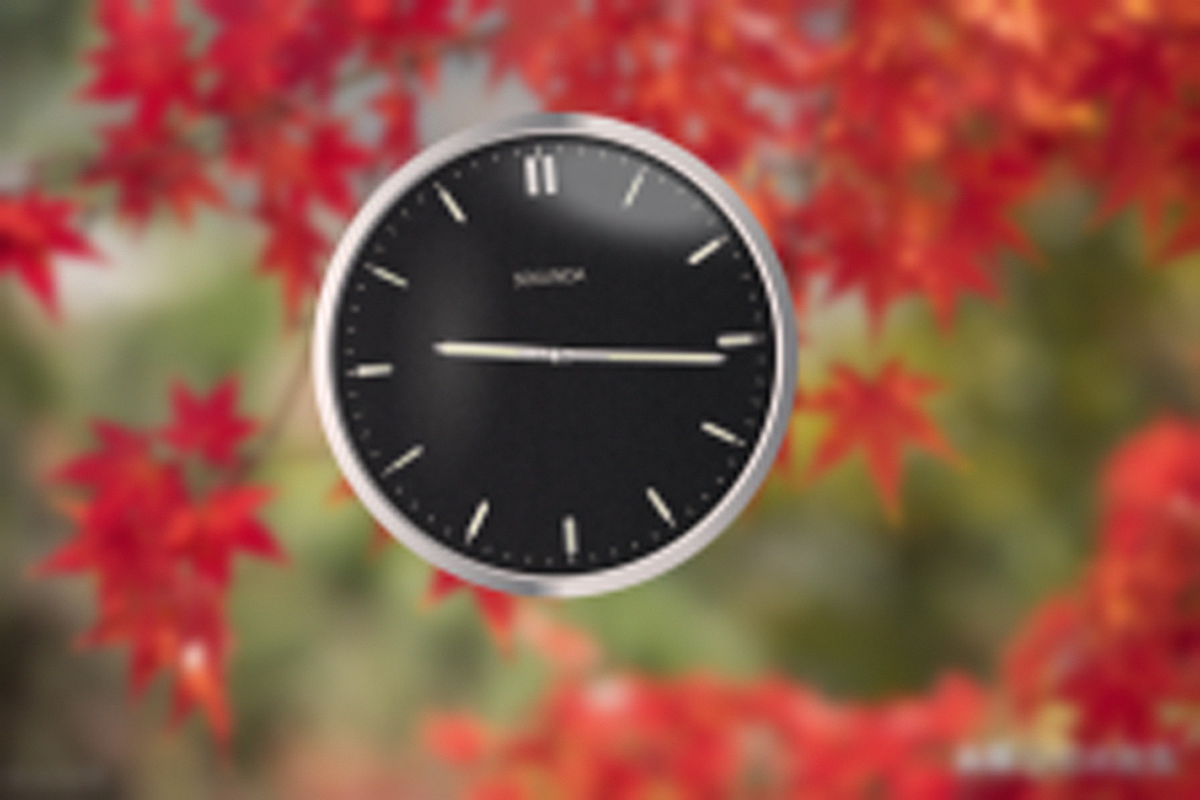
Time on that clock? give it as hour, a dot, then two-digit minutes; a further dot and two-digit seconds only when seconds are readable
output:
9.16
